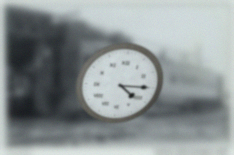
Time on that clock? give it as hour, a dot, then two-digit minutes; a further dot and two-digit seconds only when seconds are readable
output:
4.15
